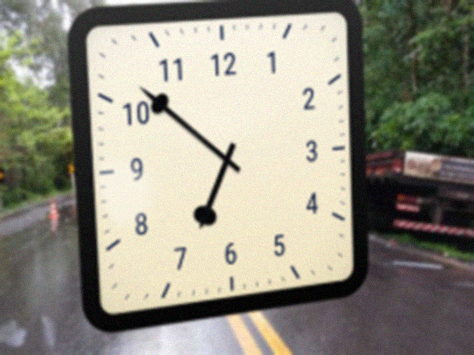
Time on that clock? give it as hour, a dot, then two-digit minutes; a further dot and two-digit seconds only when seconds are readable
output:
6.52
